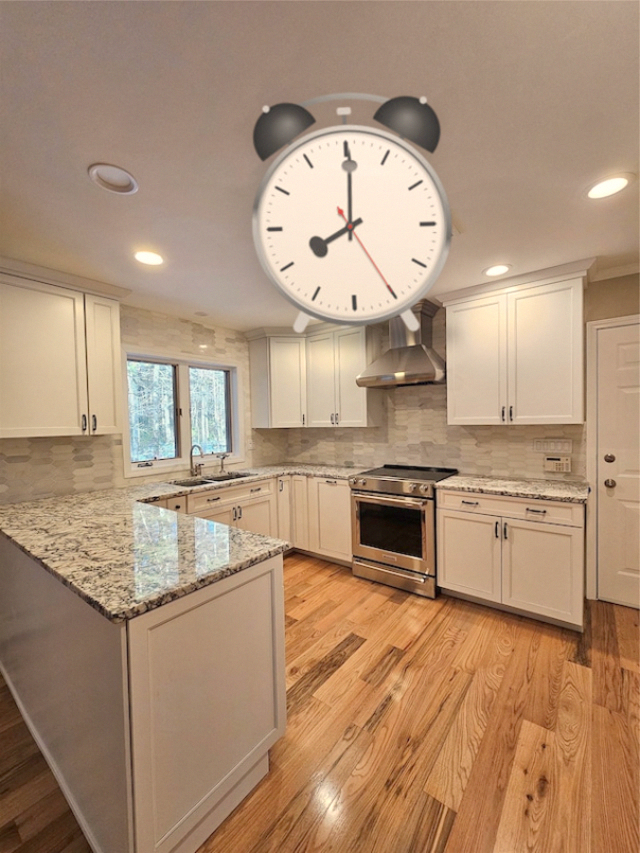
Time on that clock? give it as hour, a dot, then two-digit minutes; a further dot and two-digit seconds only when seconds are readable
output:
8.00.25
